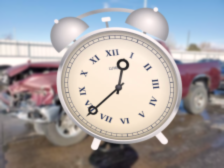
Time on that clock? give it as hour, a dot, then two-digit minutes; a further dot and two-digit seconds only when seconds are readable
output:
12.39
